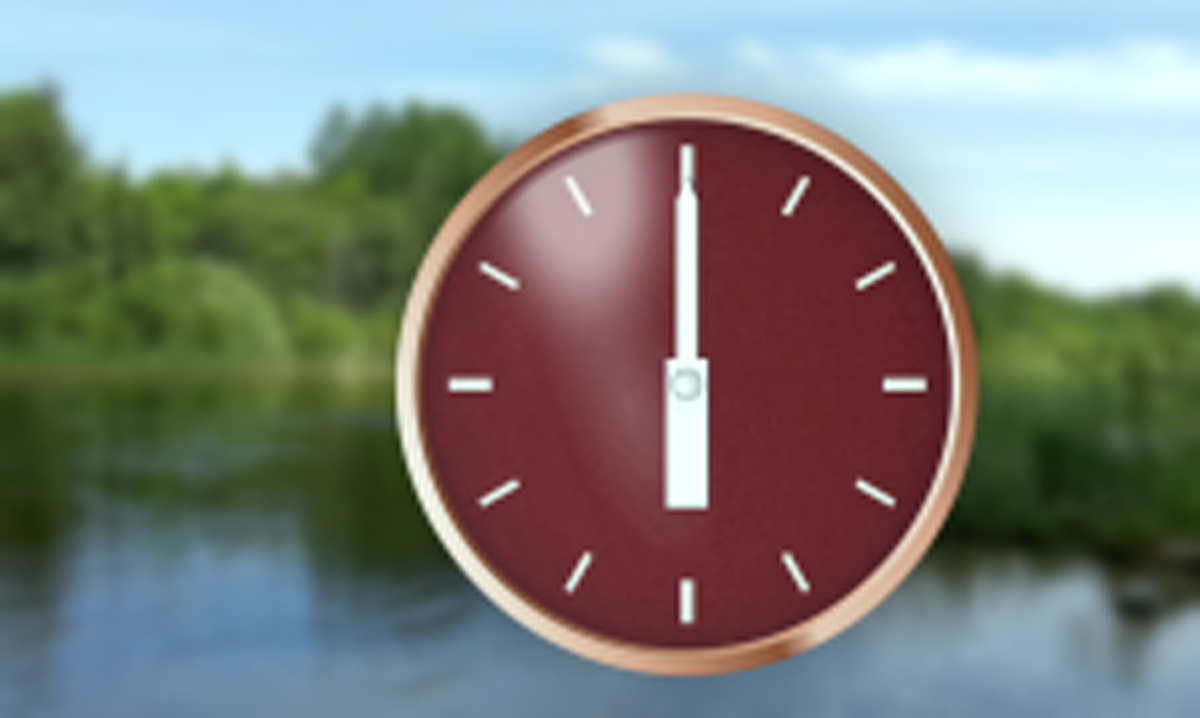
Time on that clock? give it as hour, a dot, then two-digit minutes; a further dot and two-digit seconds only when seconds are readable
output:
6.00
